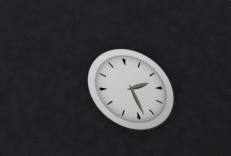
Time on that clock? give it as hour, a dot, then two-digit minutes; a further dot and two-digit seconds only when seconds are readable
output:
2.28
